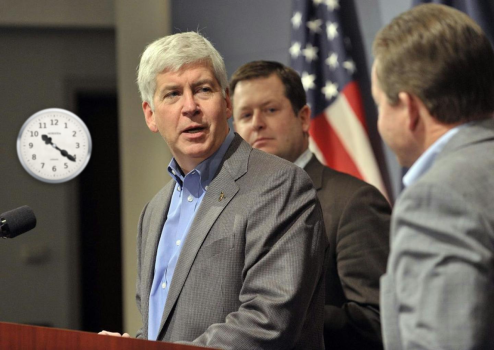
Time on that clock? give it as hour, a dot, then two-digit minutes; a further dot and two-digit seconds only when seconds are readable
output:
10.21
